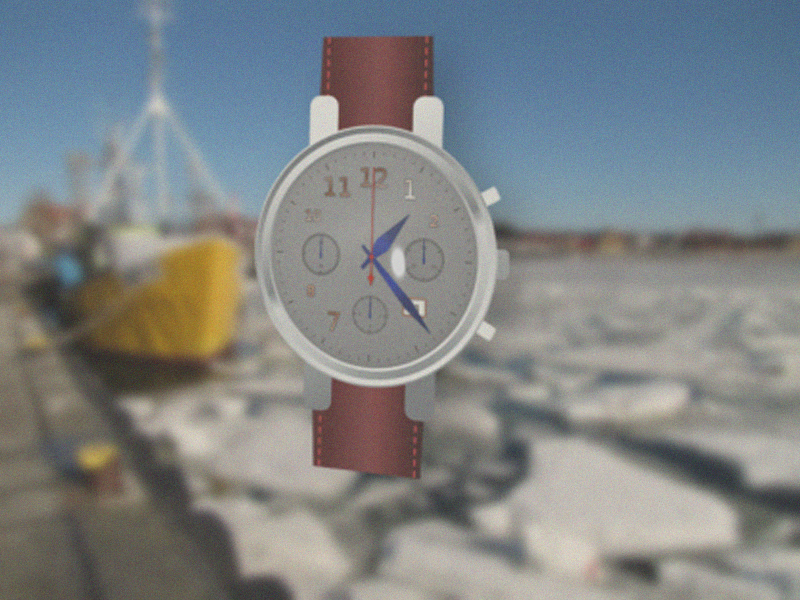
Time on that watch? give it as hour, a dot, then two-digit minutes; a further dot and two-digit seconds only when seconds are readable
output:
1.23
